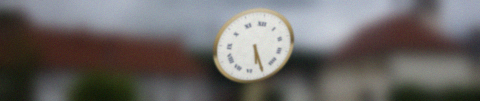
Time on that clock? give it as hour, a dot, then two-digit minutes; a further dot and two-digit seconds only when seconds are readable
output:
5.25
